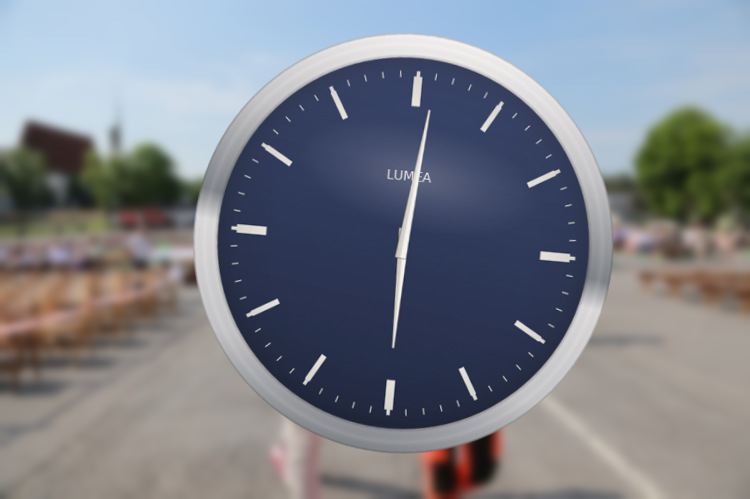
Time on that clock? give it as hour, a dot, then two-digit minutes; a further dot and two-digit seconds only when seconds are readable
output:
6.01
